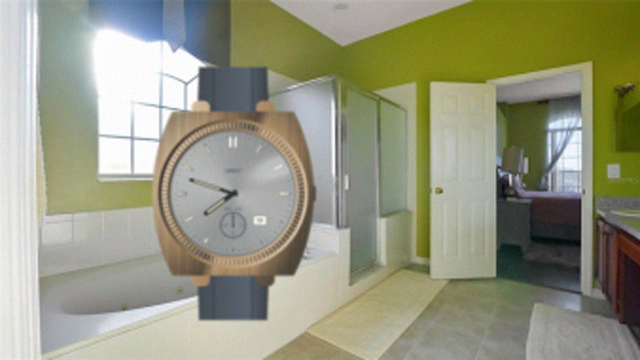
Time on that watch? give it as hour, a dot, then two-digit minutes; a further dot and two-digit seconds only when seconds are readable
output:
7.48
